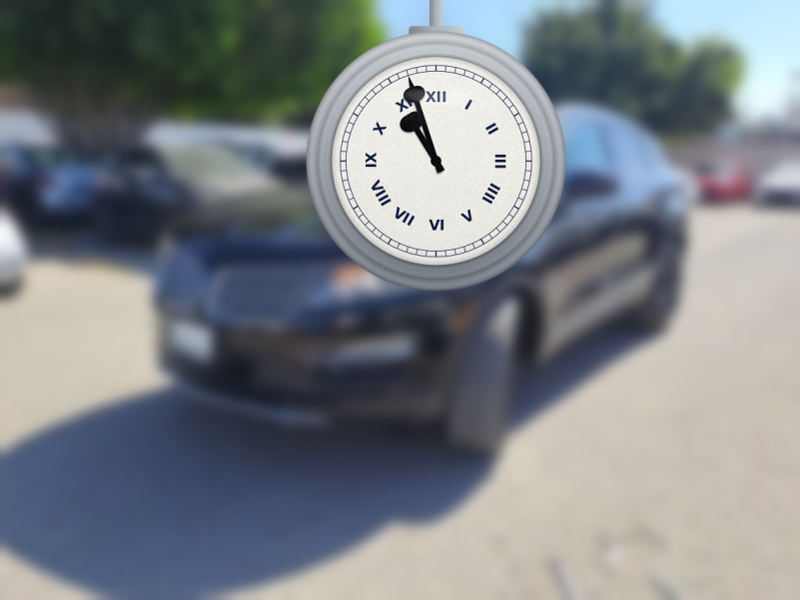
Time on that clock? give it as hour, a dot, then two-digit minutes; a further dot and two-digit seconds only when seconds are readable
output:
10.57
